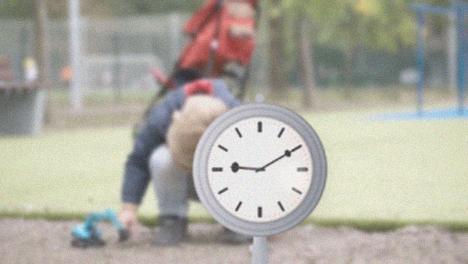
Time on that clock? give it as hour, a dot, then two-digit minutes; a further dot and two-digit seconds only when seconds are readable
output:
9.10
